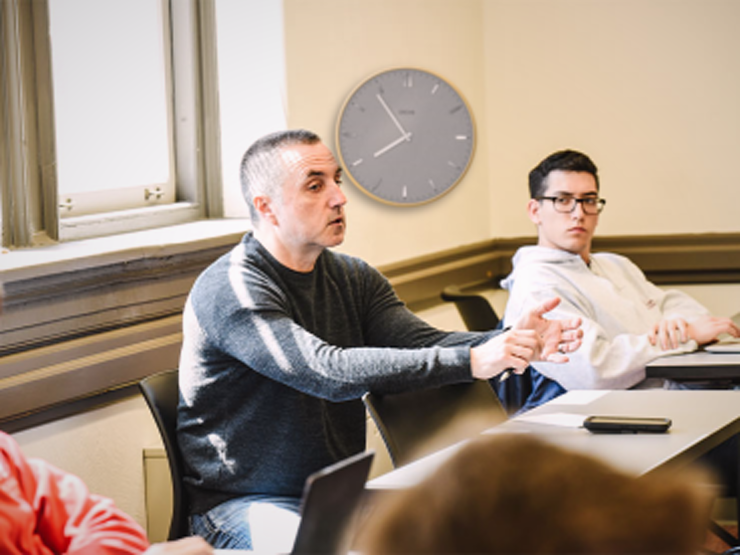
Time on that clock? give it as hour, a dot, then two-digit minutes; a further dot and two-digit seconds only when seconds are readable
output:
7.54
